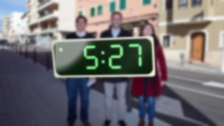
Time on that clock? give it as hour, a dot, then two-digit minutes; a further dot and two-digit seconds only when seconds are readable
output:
5.27
